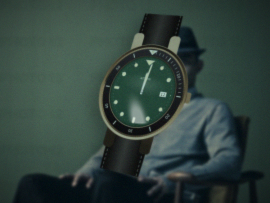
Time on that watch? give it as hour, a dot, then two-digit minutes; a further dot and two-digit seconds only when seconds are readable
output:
12.01
